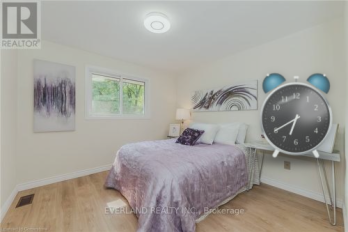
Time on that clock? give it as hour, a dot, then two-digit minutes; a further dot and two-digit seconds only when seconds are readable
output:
6.40
